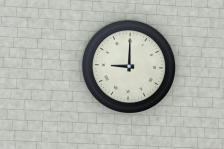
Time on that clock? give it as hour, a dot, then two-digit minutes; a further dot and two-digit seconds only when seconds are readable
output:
9.00
